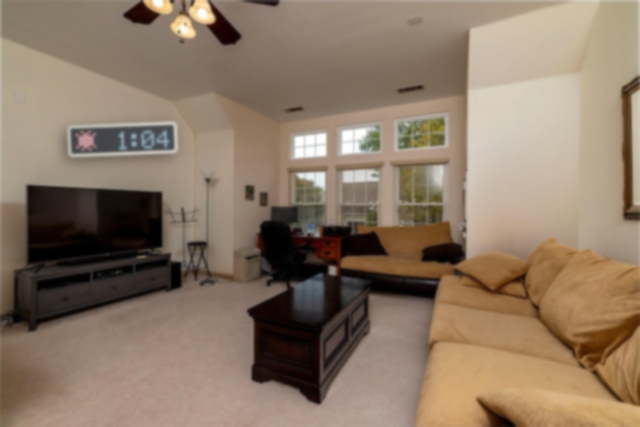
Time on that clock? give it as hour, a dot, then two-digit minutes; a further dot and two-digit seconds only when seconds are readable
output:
1.04
